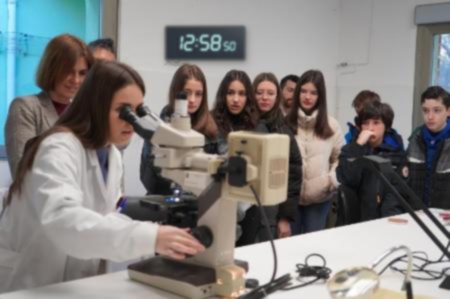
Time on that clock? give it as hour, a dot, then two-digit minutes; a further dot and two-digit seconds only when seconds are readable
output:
12.58
